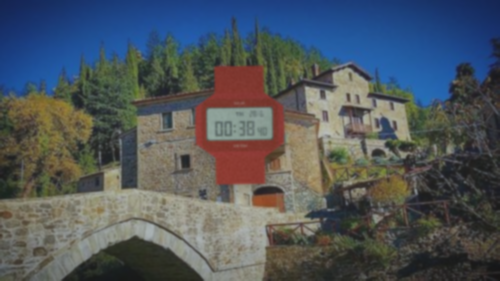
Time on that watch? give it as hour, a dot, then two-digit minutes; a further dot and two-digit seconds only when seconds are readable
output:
0.38
